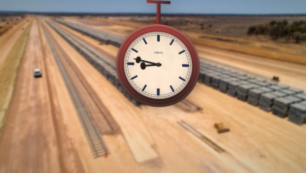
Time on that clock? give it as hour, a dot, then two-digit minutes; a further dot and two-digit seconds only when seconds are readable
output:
8.47
